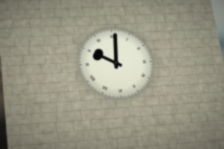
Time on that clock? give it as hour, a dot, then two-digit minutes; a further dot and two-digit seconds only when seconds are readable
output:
10.01
